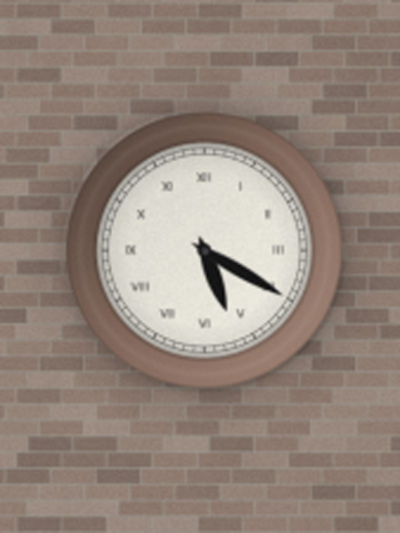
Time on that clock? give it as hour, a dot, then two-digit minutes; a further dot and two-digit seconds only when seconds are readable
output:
5.20
